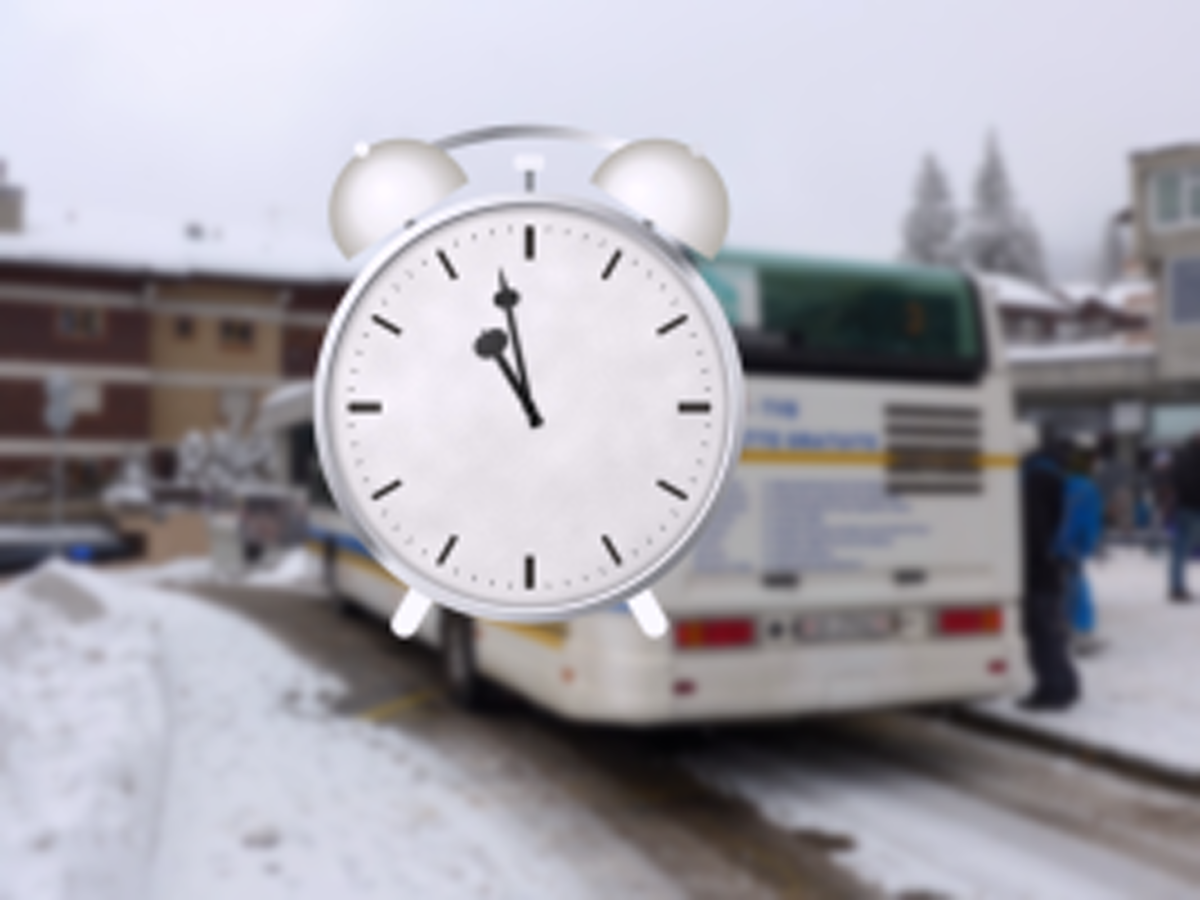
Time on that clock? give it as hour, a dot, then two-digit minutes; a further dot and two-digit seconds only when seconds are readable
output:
10.58
